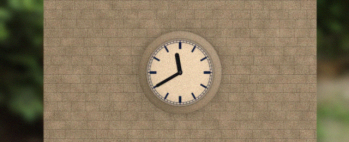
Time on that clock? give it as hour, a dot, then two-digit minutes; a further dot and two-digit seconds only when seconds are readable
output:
11.40
